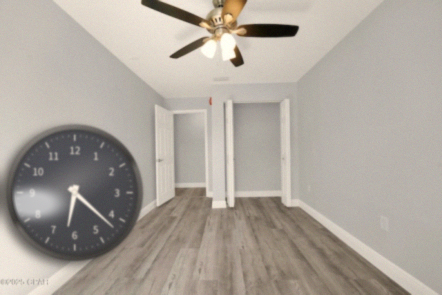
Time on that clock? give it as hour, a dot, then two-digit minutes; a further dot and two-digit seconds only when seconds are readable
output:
6.22
